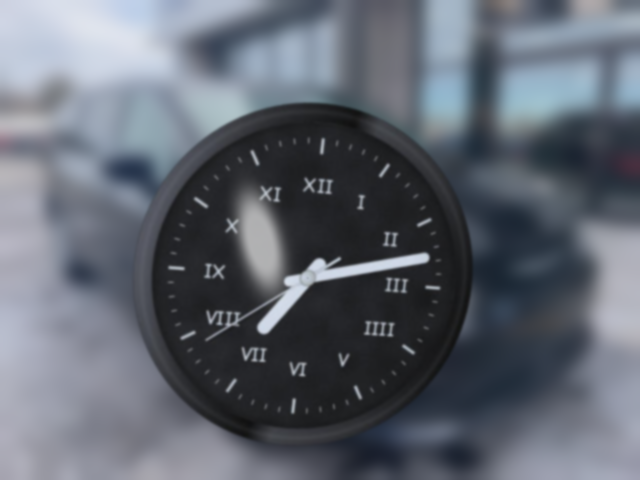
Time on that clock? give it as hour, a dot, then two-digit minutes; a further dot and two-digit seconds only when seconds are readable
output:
7.12.39
